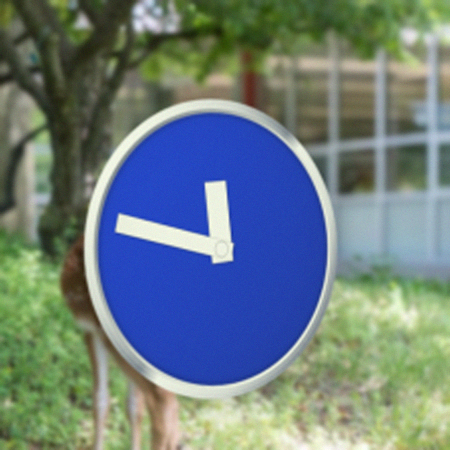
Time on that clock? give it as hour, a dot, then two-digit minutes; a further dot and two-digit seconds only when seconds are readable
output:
11.47
